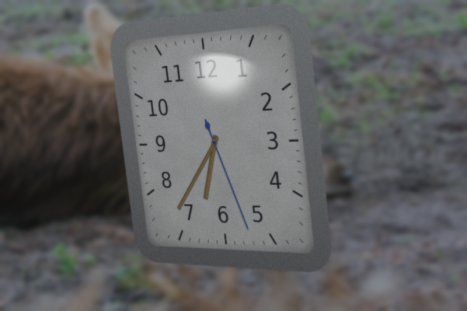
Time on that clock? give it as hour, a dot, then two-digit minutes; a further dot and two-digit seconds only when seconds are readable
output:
6.36.27
